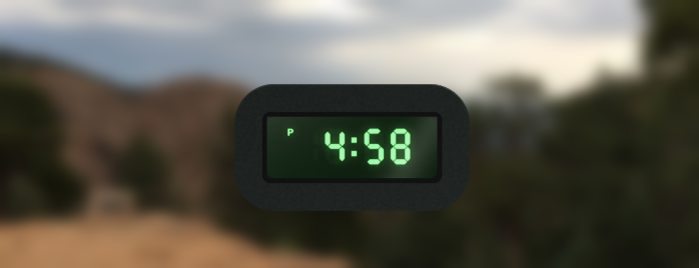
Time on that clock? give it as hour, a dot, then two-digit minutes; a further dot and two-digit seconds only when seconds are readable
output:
4.58
